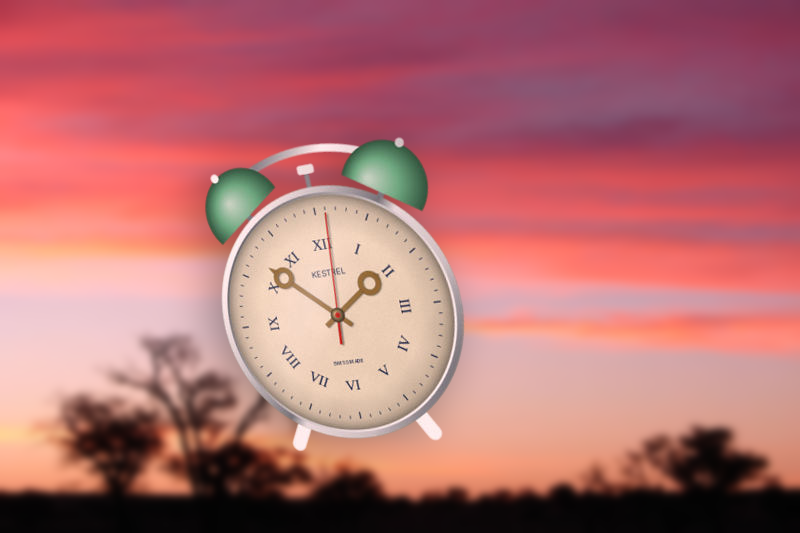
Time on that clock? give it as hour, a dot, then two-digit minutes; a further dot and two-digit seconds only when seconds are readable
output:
1.52.01
